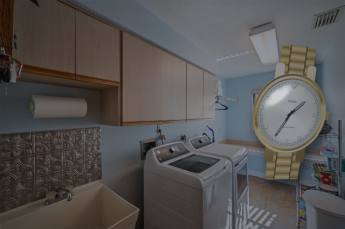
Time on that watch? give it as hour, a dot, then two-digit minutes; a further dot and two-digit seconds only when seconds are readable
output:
1.35
